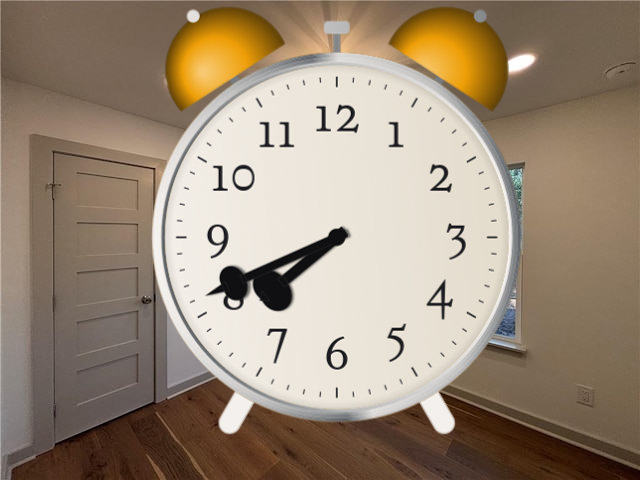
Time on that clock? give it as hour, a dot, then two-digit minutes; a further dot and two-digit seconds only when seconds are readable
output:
7.41
